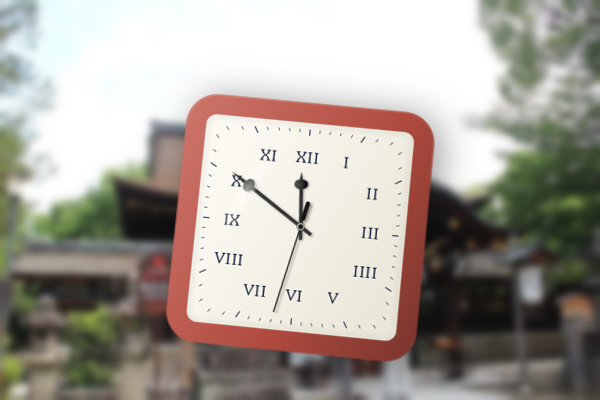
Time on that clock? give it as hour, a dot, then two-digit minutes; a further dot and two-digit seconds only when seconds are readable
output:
11.50.32
